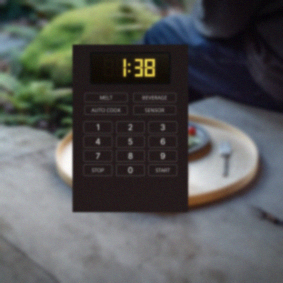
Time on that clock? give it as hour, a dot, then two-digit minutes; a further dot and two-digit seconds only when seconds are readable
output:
1.38
